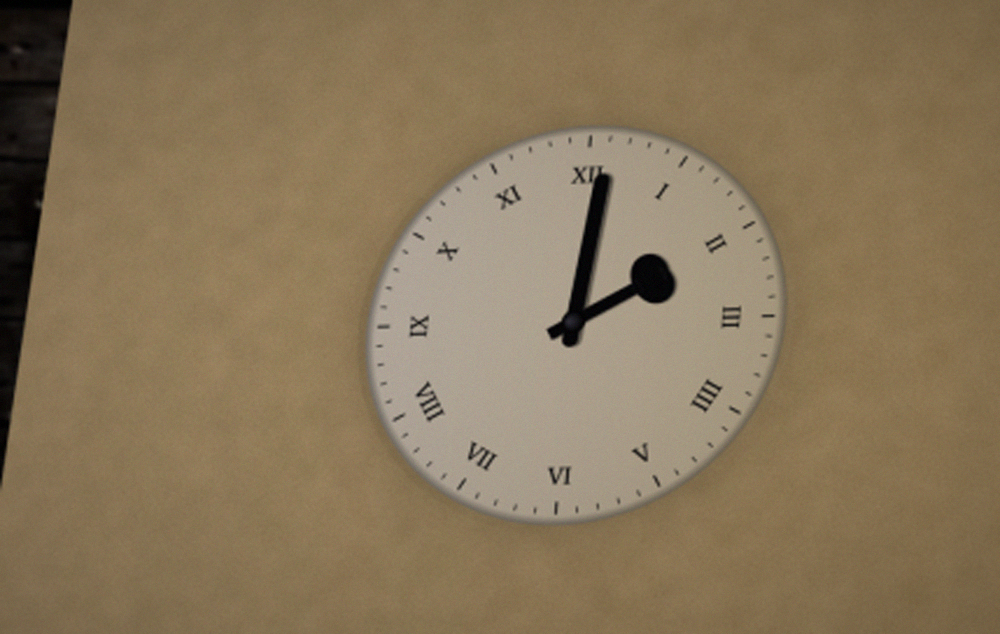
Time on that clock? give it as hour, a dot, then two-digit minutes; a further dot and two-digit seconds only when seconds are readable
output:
2.01
